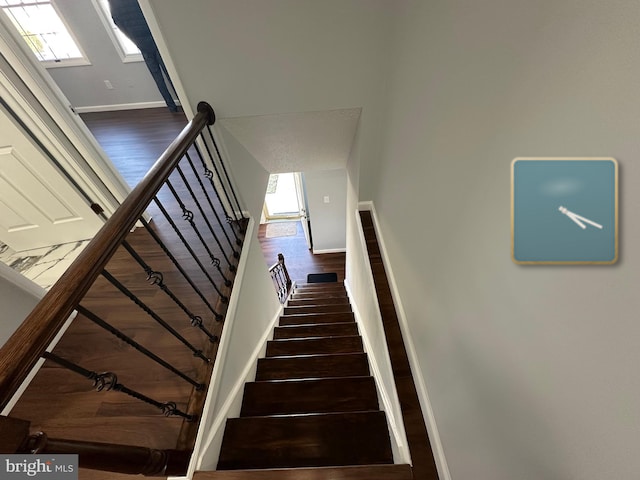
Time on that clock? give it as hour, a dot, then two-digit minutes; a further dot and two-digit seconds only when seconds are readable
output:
4.19
